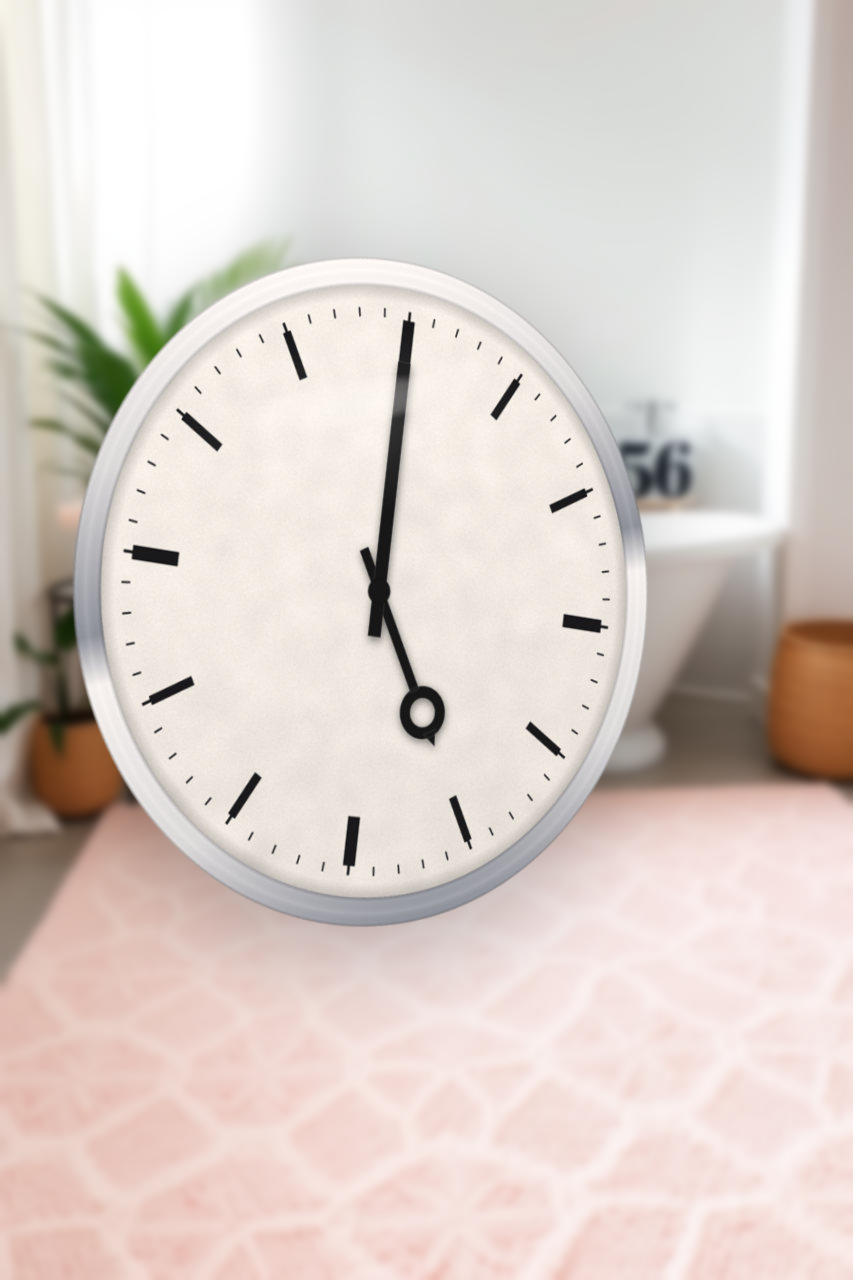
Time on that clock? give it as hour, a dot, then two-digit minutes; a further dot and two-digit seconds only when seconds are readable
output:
5.00
